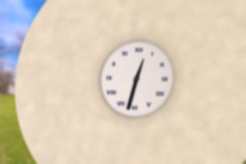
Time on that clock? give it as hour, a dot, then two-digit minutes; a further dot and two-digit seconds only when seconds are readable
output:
12.32
